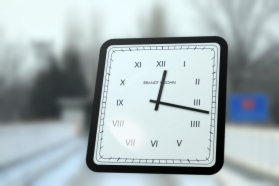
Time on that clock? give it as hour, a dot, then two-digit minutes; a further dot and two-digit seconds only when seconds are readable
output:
12.17
